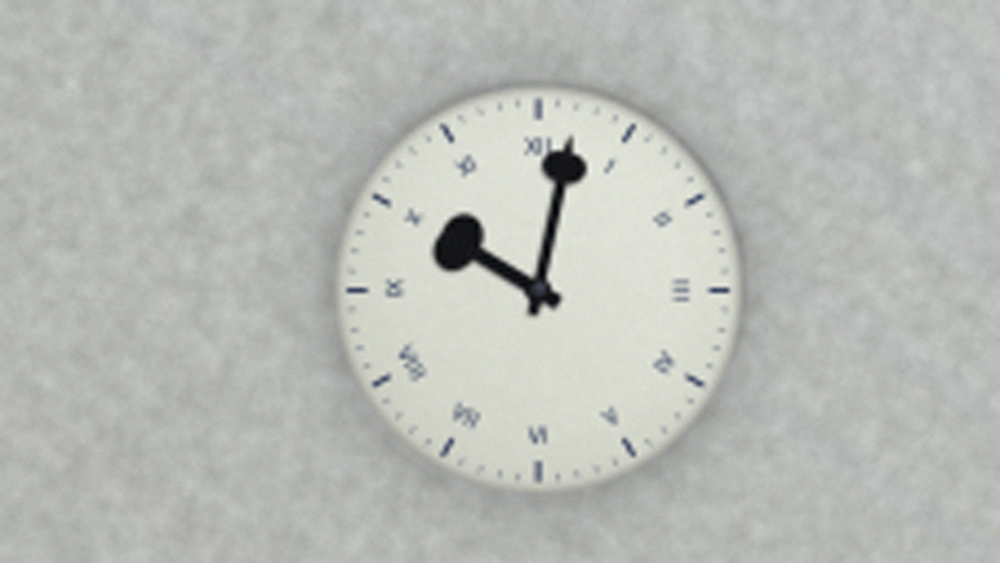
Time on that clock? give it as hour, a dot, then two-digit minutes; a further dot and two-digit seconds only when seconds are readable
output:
10.02
